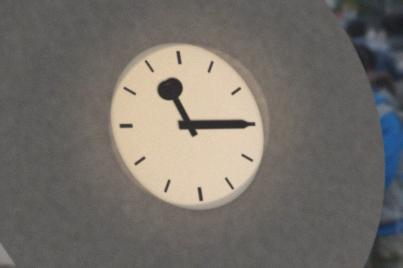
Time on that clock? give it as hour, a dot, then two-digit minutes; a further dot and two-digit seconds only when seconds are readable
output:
11.15
